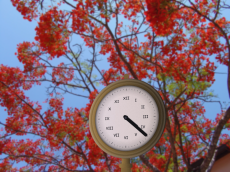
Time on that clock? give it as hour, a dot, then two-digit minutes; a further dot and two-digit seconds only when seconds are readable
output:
4.22
